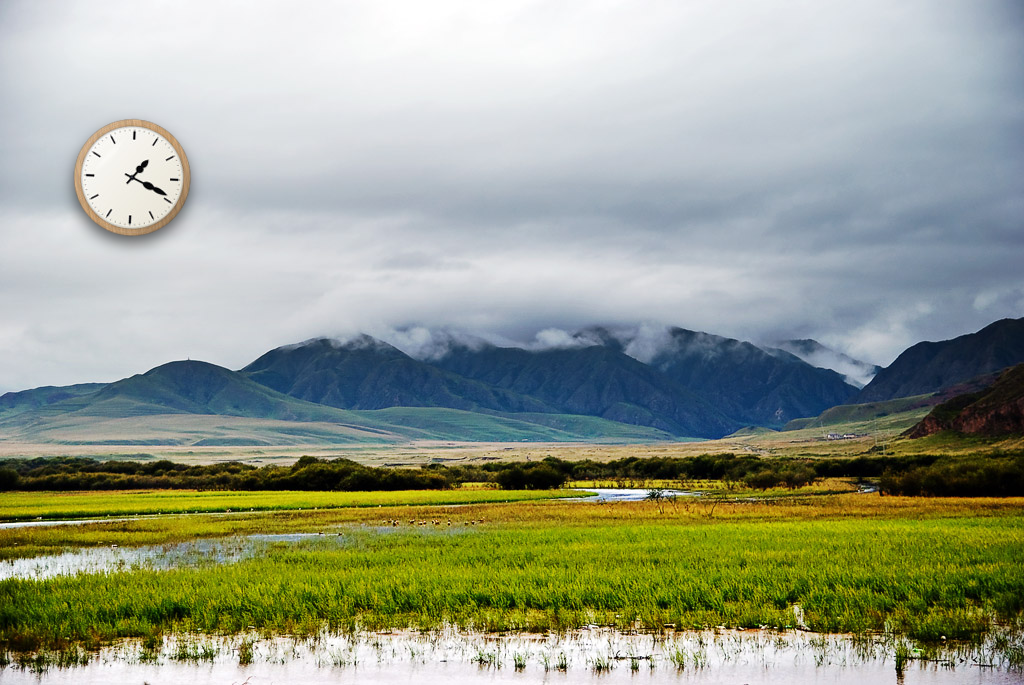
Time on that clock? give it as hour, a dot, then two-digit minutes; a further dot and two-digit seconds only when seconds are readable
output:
1.19
